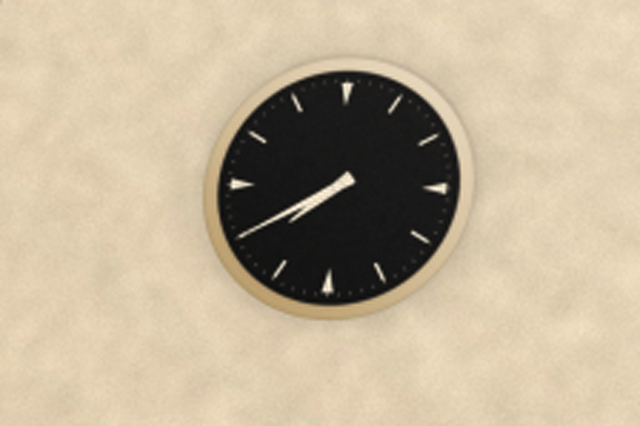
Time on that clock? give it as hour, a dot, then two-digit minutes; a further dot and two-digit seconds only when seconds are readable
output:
7.40
